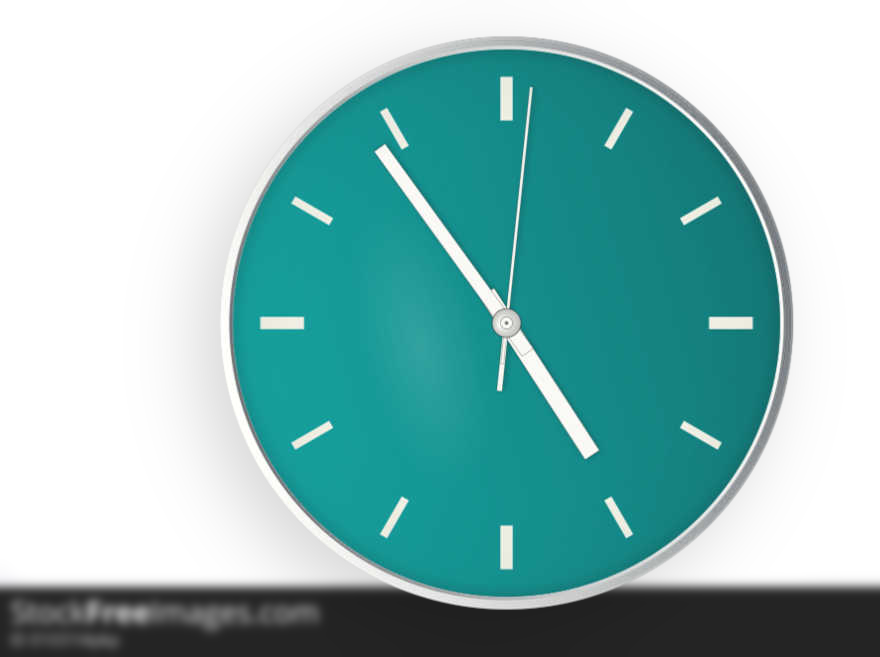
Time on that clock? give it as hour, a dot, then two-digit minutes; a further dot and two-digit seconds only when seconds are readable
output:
4.54.01
